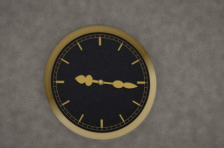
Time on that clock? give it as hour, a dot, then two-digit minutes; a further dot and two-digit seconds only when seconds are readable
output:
9.16
